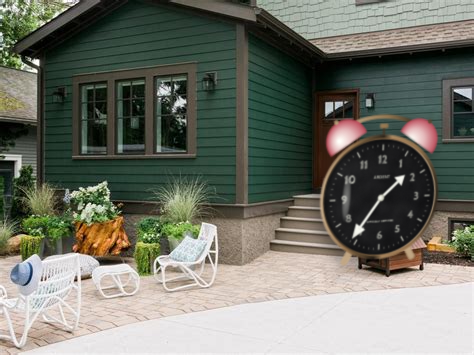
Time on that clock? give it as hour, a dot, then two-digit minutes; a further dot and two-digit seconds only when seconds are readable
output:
1.36
